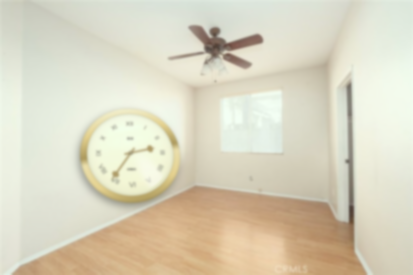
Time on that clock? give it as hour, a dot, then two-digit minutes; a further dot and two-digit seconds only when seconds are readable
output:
2.36
